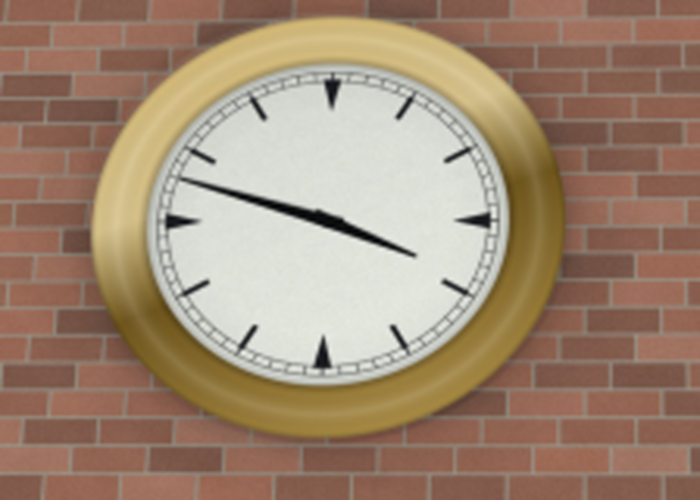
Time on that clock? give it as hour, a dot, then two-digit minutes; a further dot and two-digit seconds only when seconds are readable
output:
3.48
